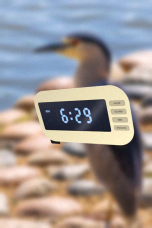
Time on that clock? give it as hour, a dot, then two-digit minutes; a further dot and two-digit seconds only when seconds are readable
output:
6.29
